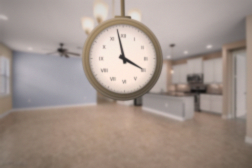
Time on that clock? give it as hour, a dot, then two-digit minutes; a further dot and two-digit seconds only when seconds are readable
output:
3.58
